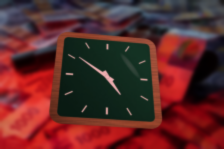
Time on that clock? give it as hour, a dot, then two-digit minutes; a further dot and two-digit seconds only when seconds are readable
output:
4.51
